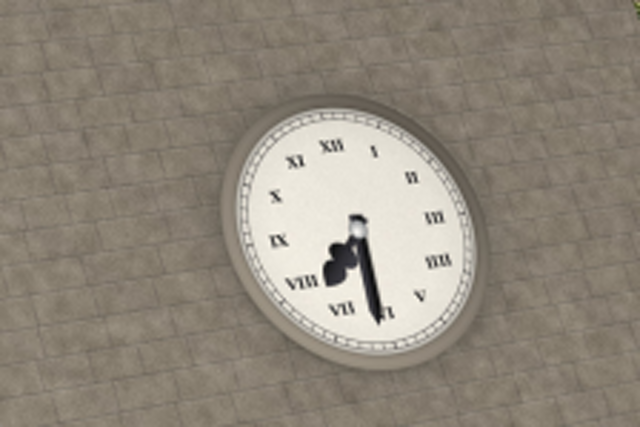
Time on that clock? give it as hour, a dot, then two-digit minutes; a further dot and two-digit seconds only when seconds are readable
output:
7.31
